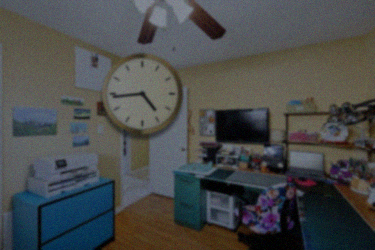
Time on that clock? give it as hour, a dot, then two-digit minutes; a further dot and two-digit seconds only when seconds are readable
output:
4.44
